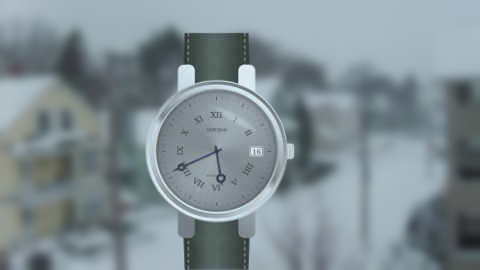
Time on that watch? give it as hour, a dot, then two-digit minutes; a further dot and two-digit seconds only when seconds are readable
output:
5.41
